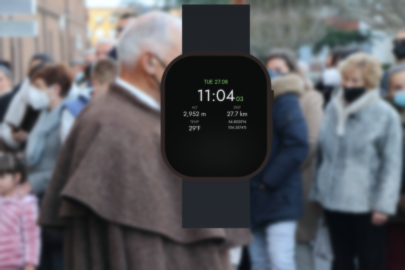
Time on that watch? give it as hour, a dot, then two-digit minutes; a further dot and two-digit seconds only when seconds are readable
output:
11.04
